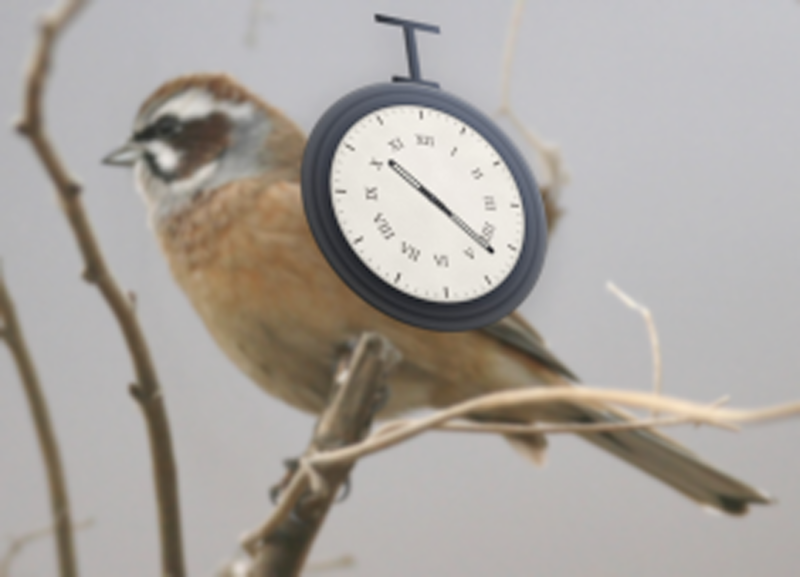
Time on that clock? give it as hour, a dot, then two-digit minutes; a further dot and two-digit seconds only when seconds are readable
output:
10.22
